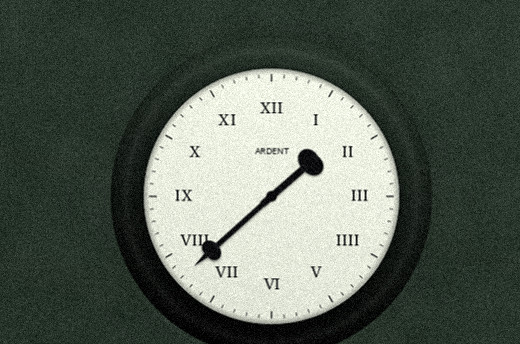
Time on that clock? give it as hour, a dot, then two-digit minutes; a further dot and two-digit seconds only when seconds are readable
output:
1.38
